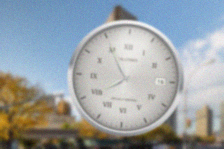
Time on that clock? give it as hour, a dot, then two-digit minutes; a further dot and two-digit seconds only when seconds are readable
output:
7.55
